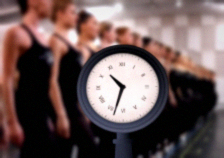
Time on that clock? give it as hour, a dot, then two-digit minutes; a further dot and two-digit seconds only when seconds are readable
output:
10.33
